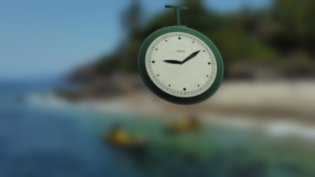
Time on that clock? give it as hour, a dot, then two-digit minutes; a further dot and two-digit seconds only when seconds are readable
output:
9.09
